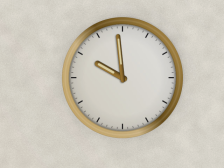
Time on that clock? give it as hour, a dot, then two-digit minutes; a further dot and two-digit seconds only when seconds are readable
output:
9.59
